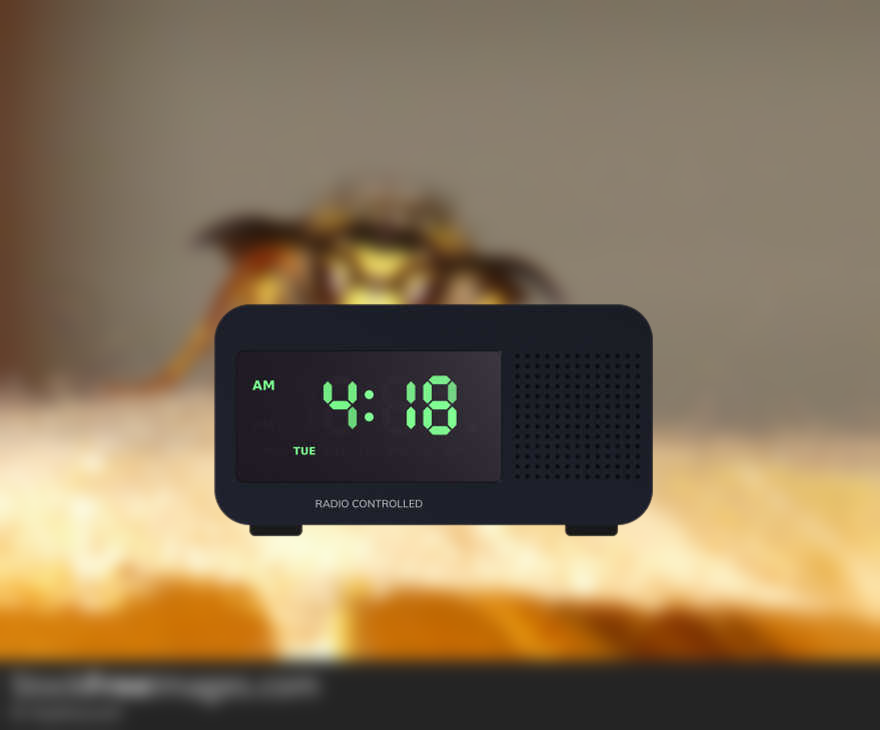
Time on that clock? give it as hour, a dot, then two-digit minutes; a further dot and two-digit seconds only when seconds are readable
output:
4.18
